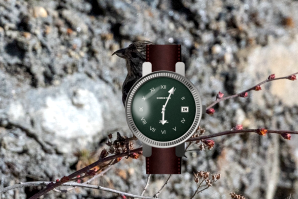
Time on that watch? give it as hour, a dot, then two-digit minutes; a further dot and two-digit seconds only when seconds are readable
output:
6.04
